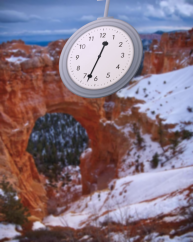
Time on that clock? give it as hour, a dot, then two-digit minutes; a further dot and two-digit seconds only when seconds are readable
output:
12.33
